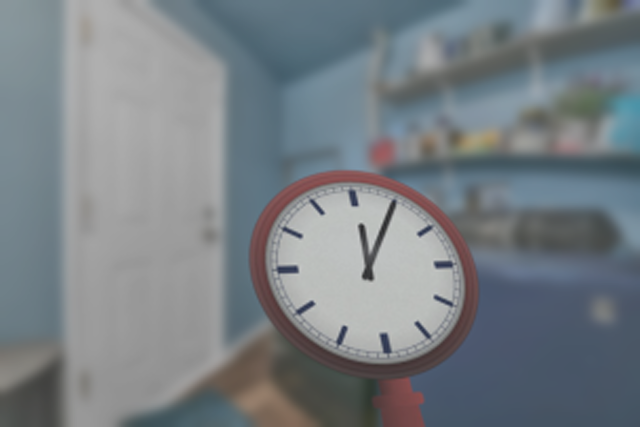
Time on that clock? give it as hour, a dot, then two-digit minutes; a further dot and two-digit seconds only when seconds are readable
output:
12.05
